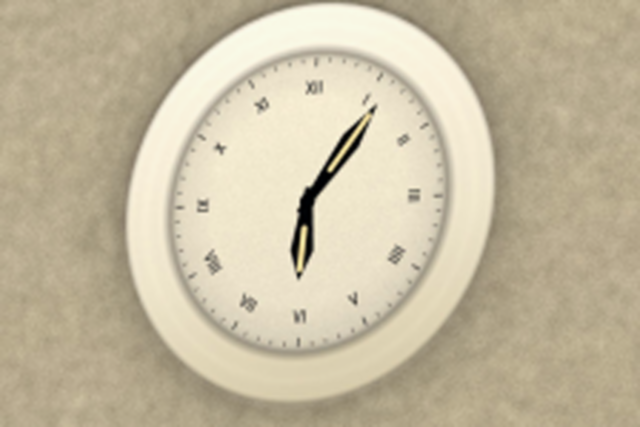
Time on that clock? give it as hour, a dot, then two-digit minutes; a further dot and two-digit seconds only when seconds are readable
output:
6.06
